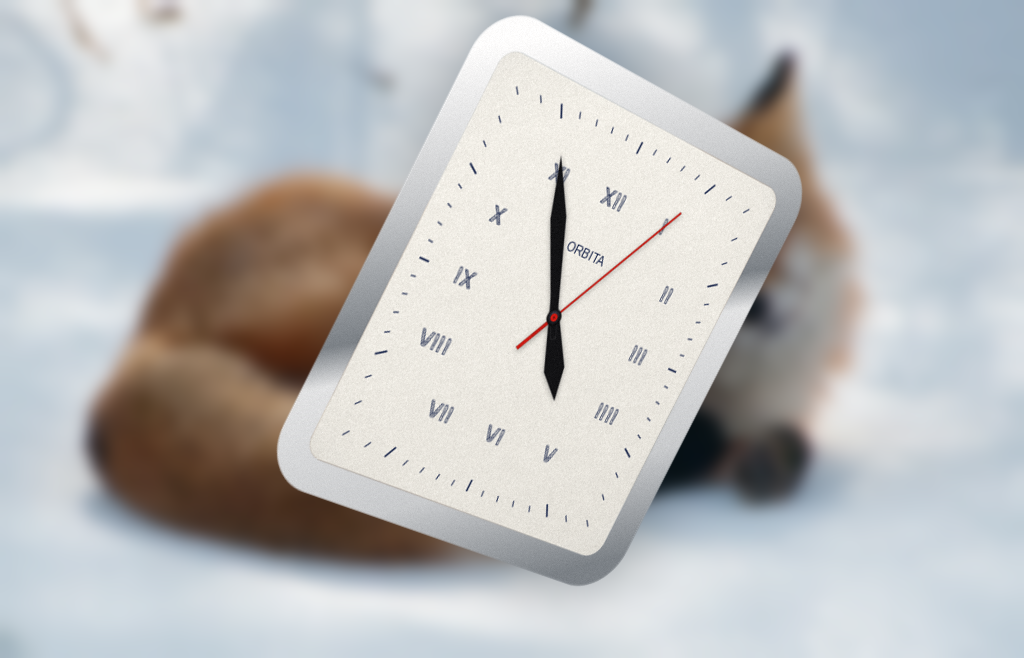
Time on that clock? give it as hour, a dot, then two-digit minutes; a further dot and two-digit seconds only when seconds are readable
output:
4.55.05
